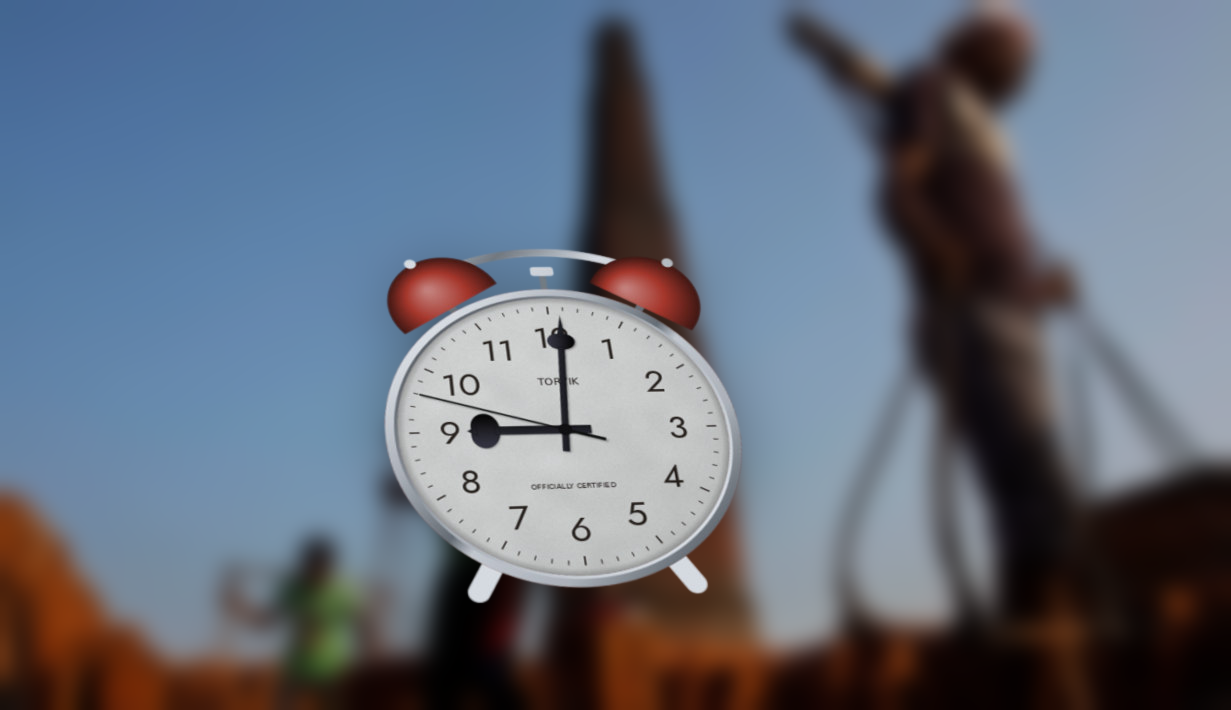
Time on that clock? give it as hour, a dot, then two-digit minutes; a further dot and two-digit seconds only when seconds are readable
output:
9.00.48
